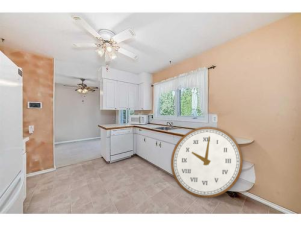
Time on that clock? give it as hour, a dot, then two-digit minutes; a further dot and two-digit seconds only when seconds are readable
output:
10.01
